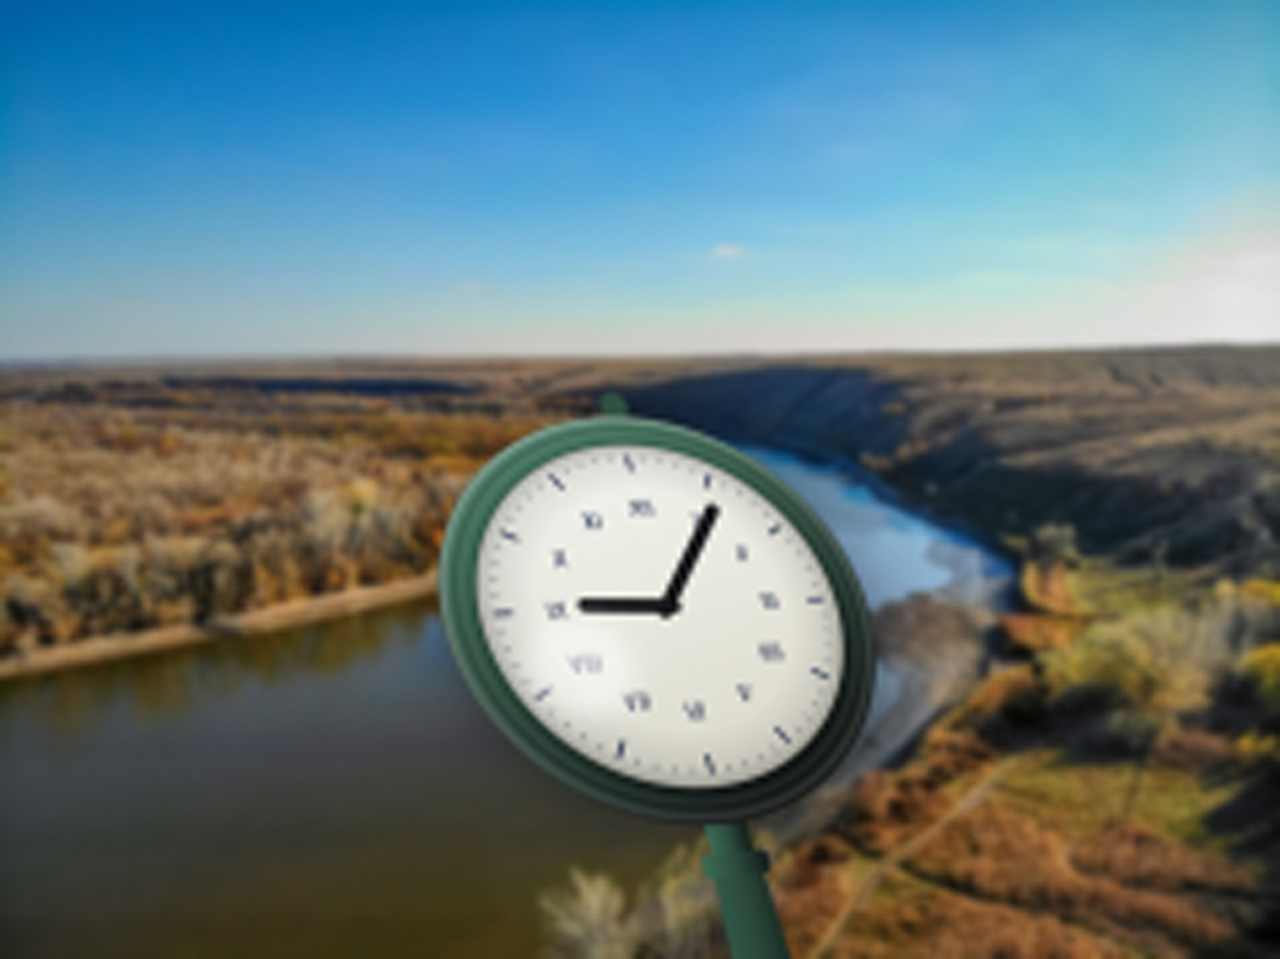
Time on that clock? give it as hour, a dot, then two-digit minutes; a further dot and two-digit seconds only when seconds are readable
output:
9.06
